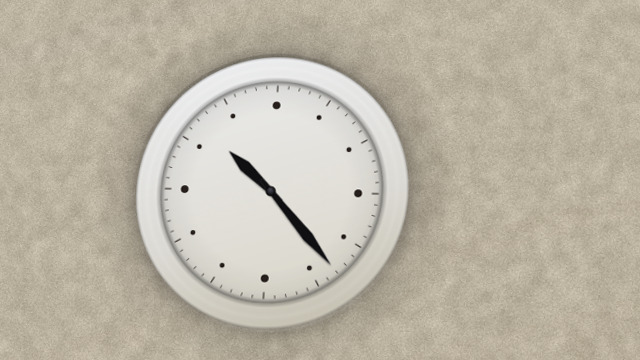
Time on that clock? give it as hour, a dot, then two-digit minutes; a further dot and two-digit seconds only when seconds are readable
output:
10.23
